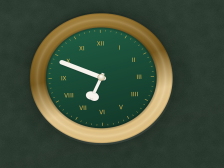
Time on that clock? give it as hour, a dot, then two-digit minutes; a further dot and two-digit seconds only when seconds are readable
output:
6.49
